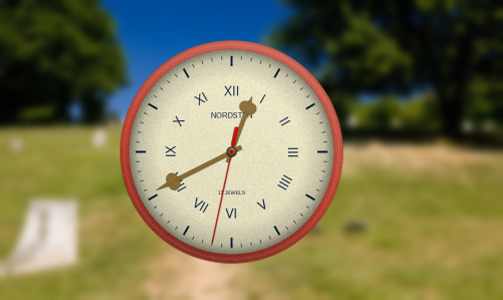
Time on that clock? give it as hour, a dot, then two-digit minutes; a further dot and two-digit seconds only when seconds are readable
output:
12.40.32
